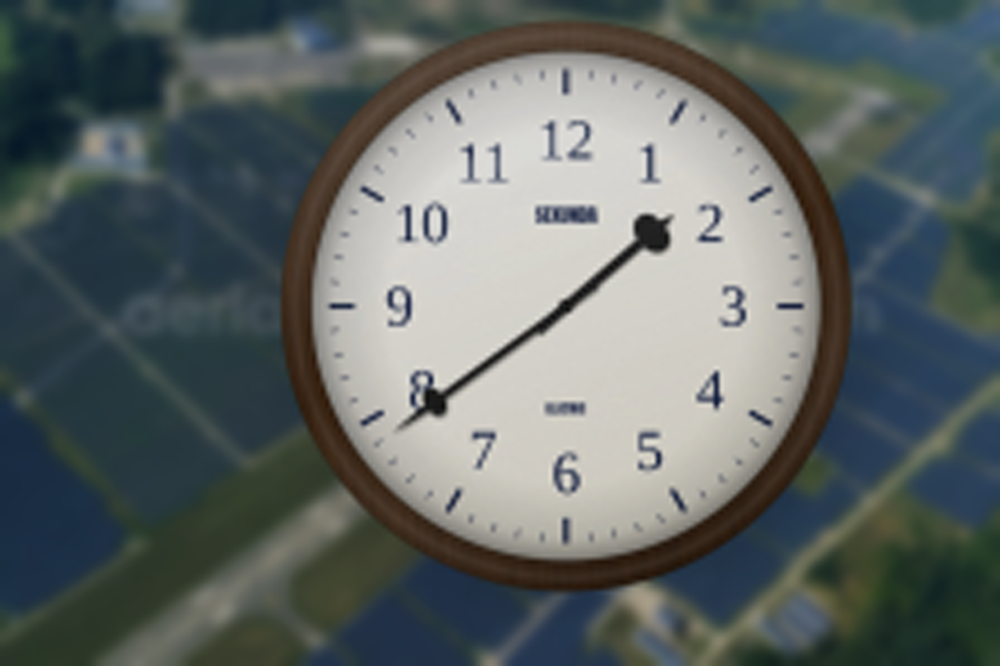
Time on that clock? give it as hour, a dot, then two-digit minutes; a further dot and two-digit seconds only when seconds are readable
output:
1.39
